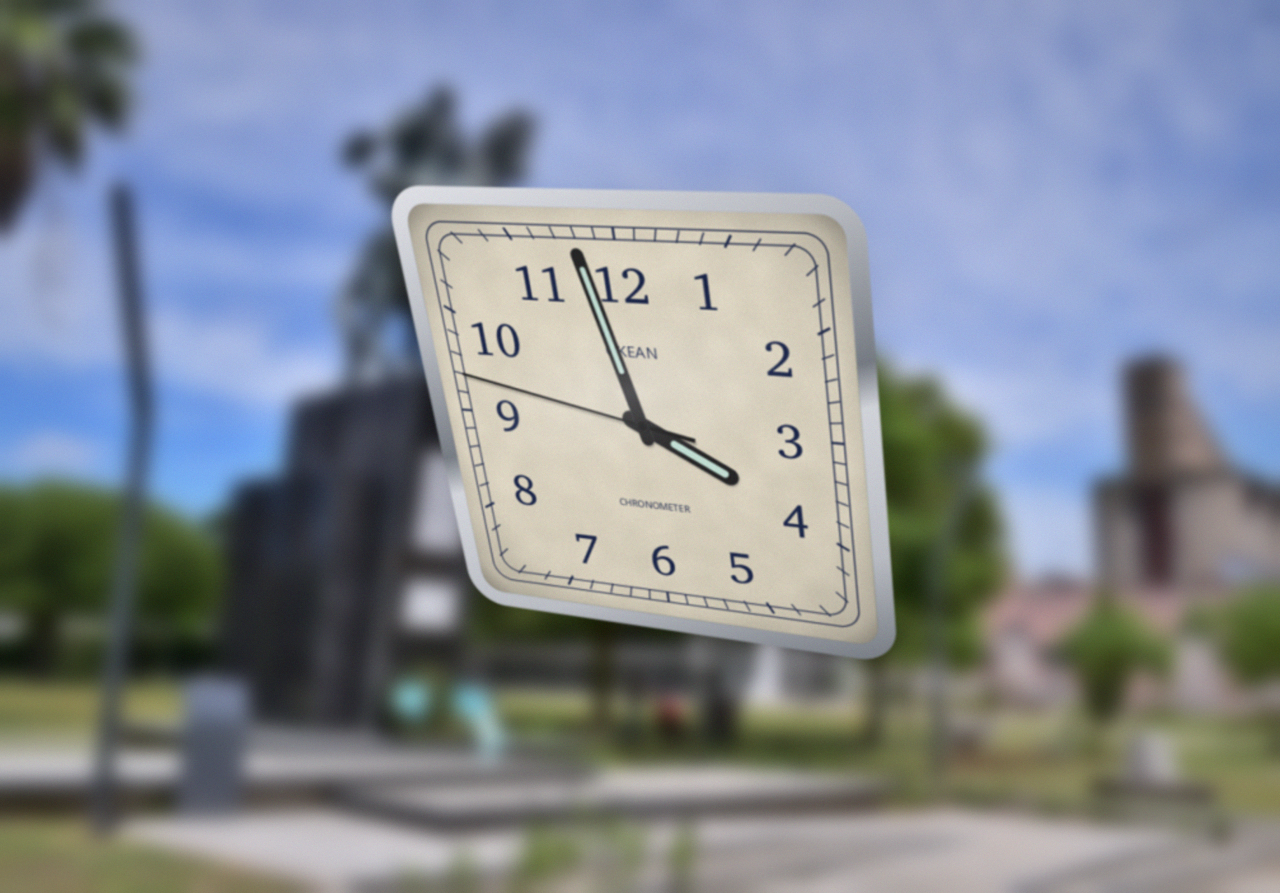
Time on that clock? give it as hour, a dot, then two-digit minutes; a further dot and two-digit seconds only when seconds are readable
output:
3.57.47
